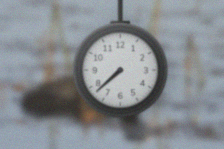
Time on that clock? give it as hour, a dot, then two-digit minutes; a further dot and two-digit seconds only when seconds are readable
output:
7.38
